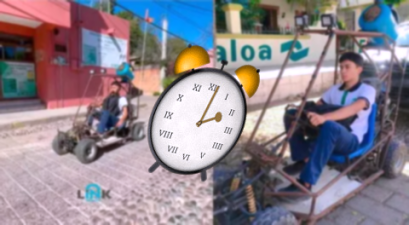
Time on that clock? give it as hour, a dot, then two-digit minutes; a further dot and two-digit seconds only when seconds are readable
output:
2.01
